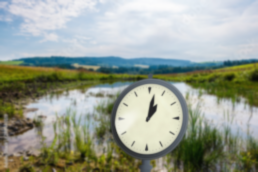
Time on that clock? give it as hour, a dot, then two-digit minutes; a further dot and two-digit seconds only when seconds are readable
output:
1.02
